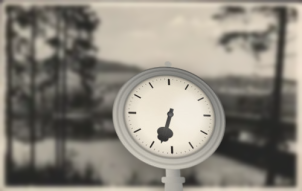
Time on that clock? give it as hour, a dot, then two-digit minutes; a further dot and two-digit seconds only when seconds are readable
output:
6.33
